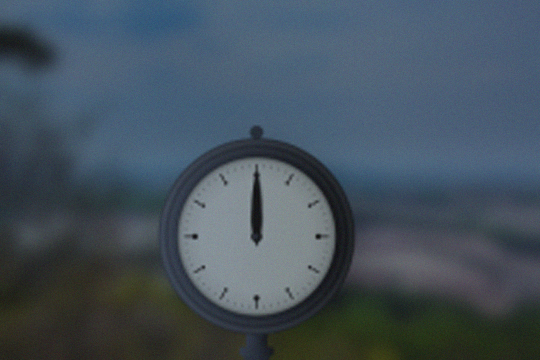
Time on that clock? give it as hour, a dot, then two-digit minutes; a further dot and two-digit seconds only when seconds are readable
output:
12.00
